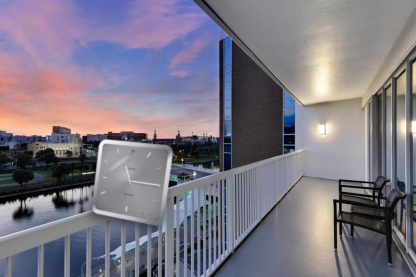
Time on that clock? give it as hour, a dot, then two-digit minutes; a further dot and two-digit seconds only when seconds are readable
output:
11.15
